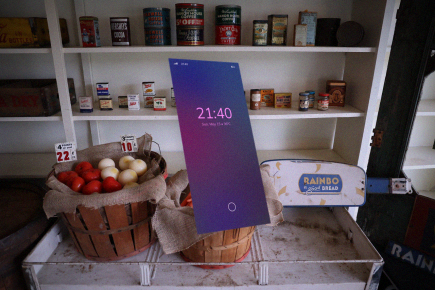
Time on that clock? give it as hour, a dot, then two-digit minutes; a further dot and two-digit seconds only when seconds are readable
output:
21.40
